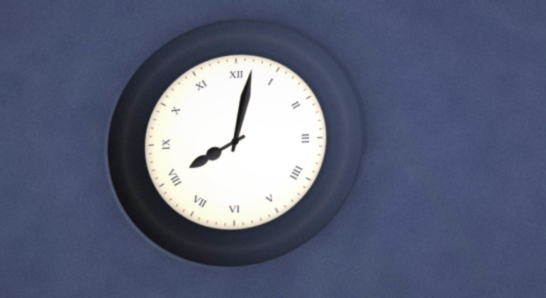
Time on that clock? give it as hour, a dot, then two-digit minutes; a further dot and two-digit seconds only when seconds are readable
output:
8.02
